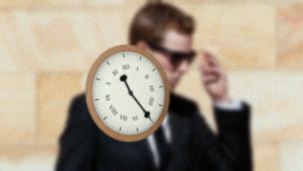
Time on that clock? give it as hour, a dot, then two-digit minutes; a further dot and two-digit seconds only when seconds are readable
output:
11.25
